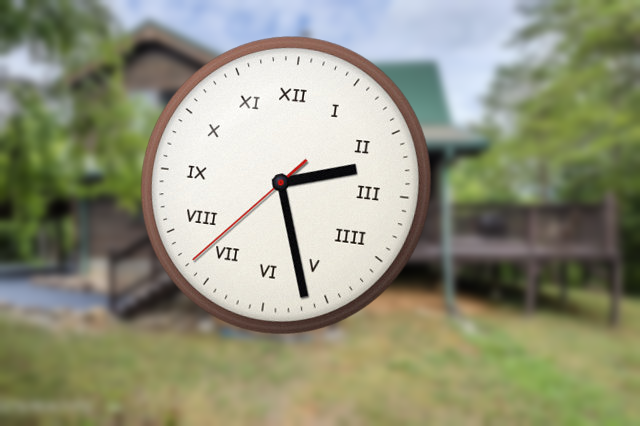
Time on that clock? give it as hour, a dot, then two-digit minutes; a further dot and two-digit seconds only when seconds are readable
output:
2.26.37
